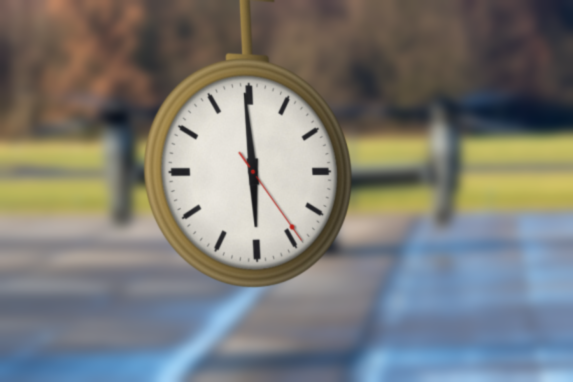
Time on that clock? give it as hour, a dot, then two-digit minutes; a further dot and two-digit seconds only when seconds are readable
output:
5.59.24
